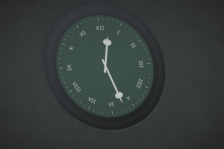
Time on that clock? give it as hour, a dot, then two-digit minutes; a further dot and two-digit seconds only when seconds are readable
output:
12.27
